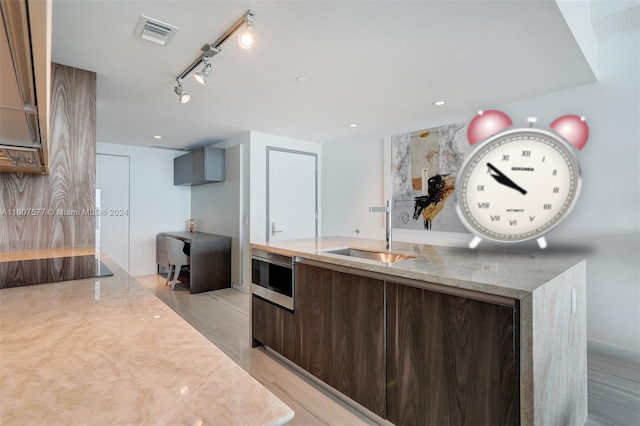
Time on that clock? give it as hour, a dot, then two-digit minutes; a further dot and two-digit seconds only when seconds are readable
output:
9.51
